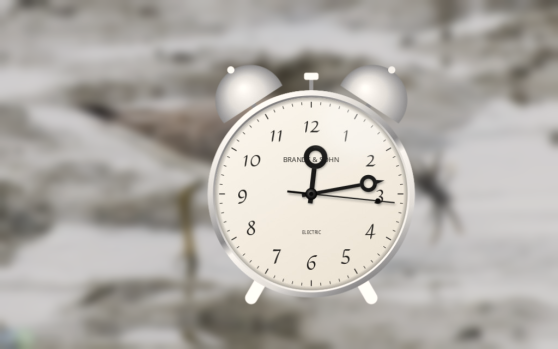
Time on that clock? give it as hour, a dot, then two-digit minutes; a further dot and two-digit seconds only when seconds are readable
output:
12.13.16
